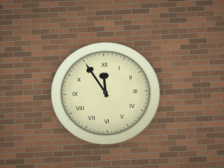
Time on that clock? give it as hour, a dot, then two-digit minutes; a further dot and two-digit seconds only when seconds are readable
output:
11.55
